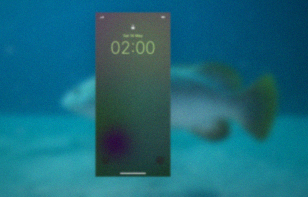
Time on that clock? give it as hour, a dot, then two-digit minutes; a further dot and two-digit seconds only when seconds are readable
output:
2.00
